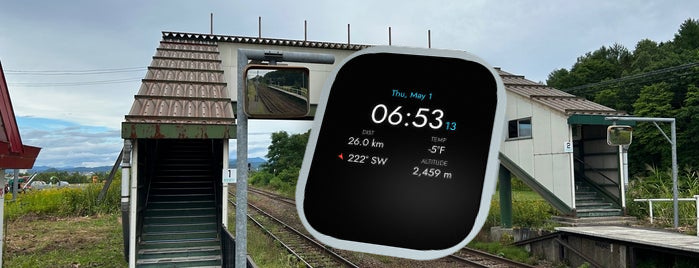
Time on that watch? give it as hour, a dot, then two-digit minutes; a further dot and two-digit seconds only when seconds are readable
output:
6.53.13
